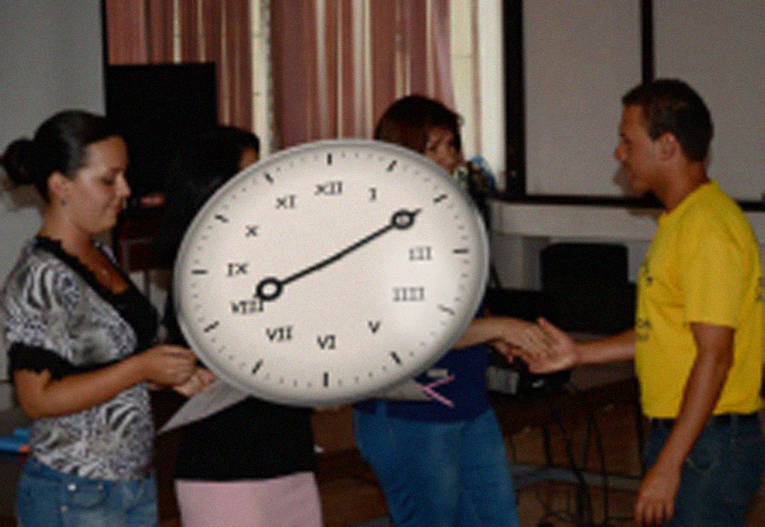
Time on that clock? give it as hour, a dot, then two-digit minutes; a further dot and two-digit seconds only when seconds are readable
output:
8.10
